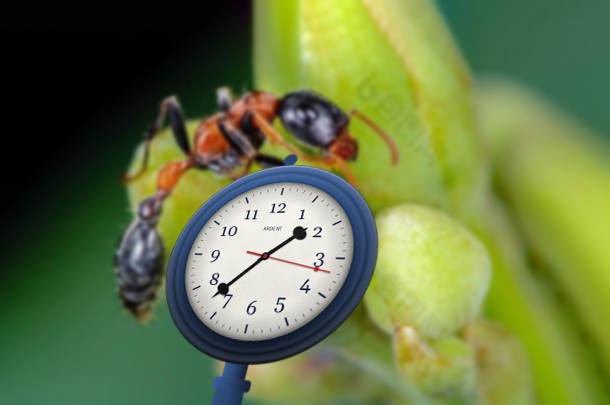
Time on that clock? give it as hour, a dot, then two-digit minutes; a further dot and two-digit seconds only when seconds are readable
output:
1.37.17
